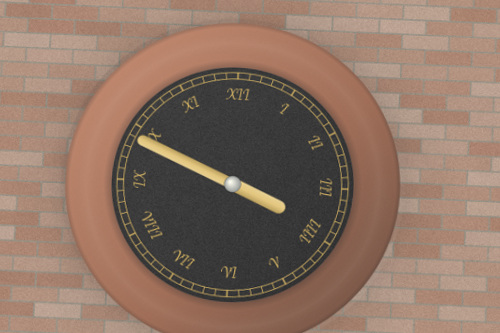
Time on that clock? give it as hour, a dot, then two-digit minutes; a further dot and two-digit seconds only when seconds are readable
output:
3.49
